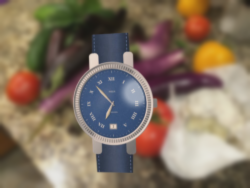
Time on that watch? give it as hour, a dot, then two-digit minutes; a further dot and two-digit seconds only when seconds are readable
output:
6.53
